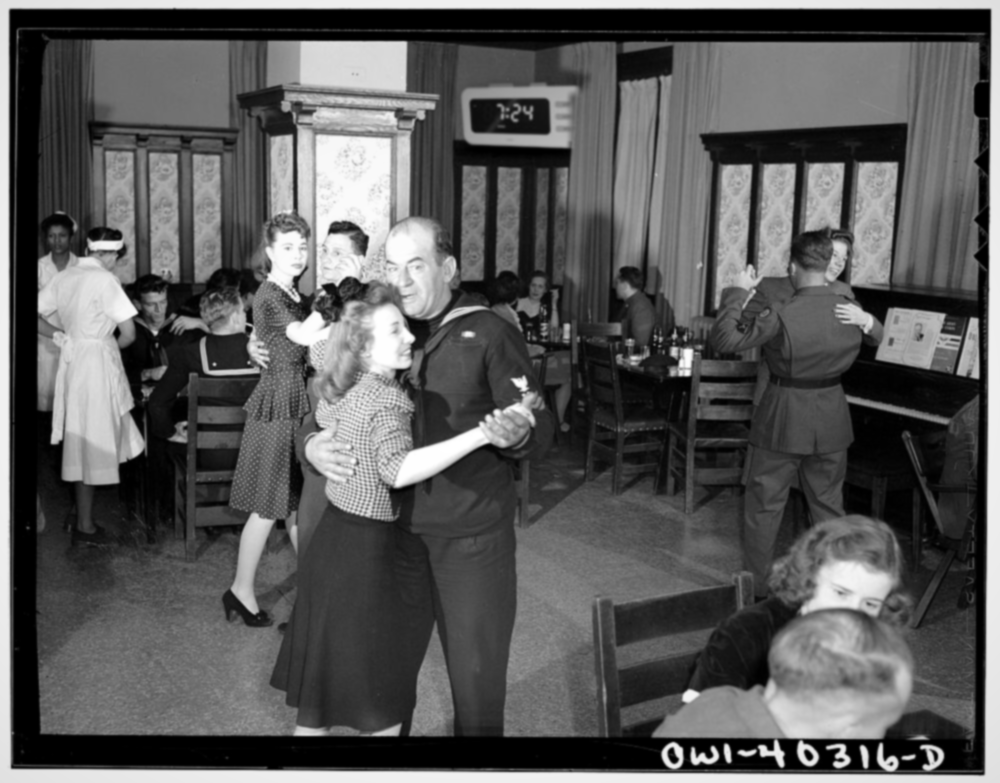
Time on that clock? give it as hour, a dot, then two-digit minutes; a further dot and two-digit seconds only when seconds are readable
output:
7.24
